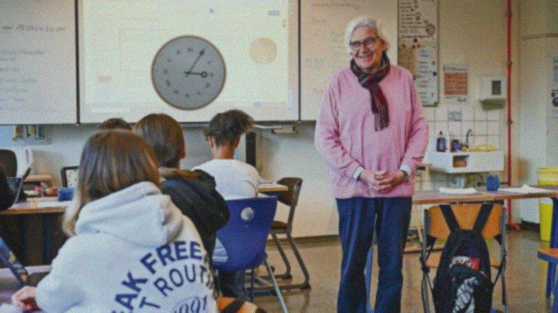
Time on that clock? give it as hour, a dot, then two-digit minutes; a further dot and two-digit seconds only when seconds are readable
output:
3.05
